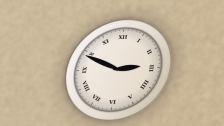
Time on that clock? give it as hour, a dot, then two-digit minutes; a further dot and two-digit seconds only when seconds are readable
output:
2.49
